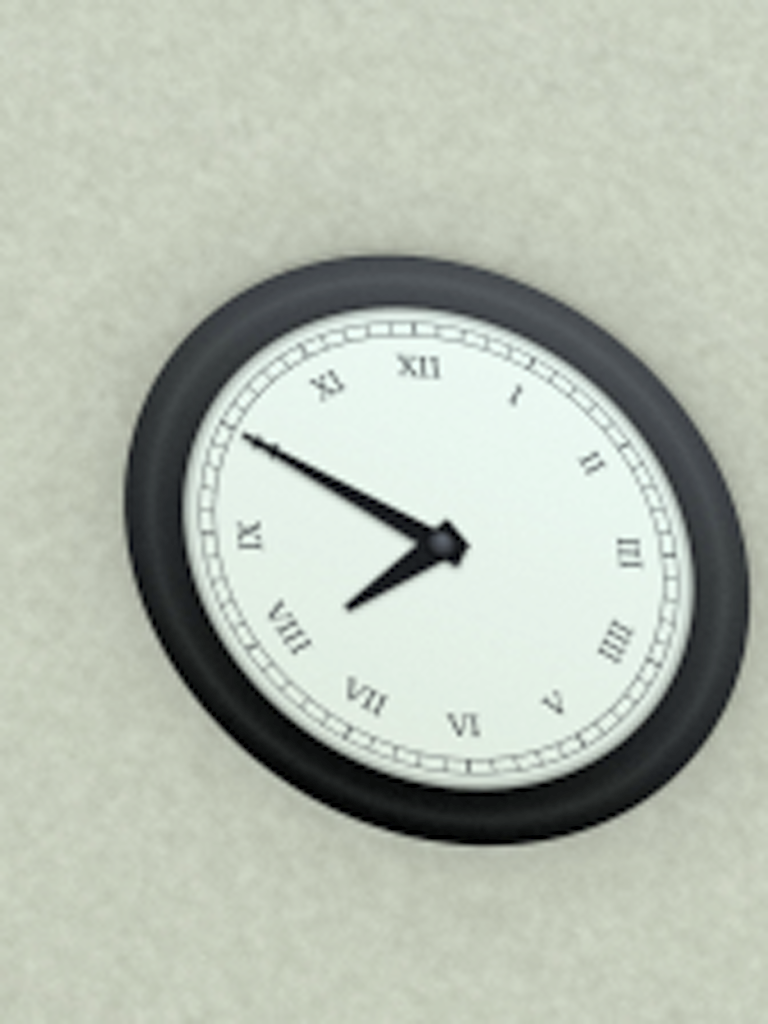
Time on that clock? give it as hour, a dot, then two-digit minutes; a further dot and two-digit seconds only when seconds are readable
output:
7.50
